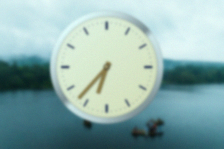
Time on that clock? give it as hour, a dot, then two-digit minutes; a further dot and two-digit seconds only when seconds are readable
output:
6.37
